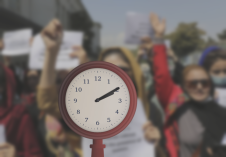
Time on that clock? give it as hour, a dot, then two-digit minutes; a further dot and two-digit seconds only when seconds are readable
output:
2.10
